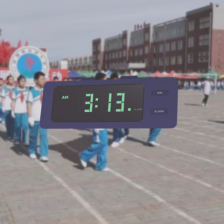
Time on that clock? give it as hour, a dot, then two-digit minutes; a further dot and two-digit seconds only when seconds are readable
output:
3.13
